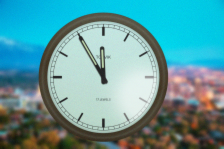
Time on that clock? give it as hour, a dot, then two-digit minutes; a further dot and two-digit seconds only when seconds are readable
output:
11.55
